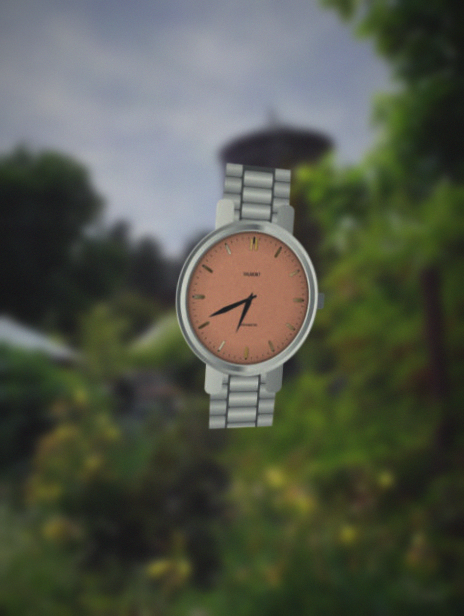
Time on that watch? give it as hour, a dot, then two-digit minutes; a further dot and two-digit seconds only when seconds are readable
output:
6.41
